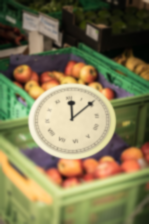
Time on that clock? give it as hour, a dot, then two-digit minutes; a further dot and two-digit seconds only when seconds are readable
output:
12.09
